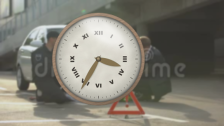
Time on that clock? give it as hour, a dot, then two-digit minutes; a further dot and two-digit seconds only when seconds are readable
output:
3.35
